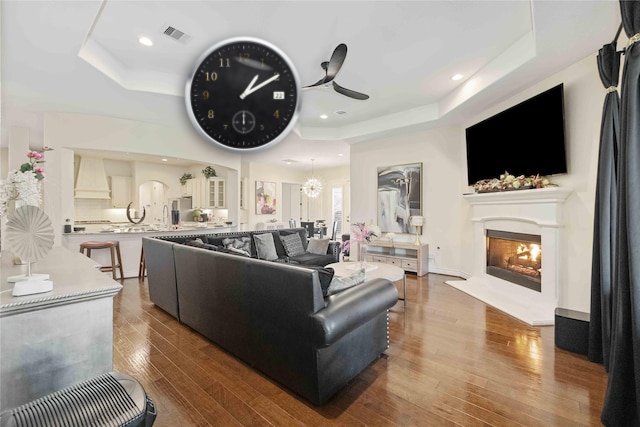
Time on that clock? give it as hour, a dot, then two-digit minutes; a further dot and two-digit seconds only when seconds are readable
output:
1.10
